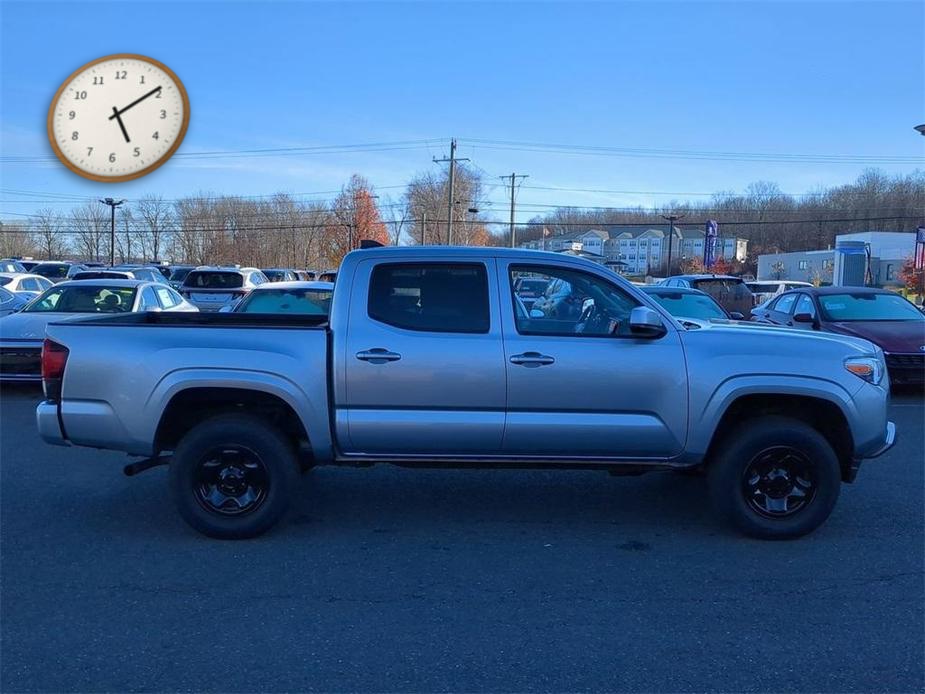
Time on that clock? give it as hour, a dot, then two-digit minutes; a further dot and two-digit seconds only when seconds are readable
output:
5.09
